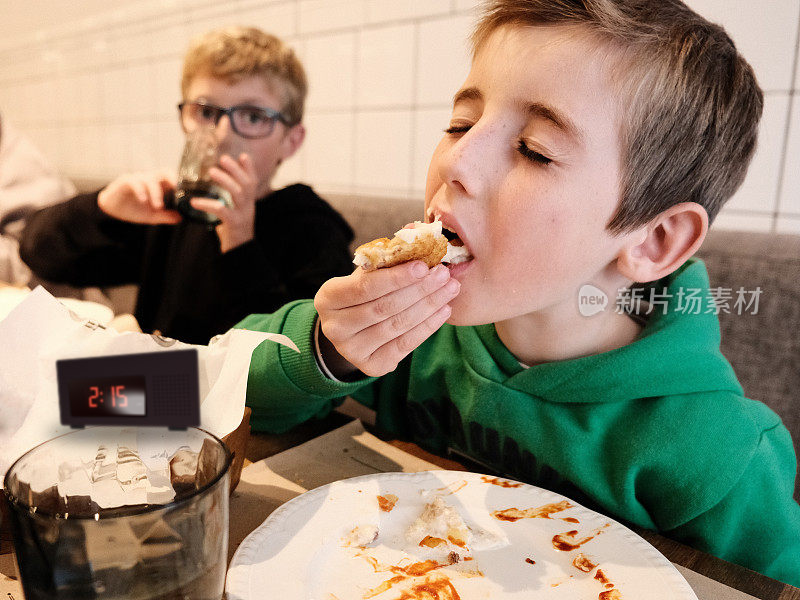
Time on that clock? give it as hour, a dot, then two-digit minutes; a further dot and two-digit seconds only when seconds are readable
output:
2.15
